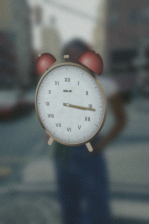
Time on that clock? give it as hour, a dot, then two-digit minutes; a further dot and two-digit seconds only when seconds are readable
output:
3.16
